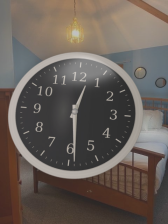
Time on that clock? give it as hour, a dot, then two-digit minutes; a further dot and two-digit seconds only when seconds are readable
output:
12.29
